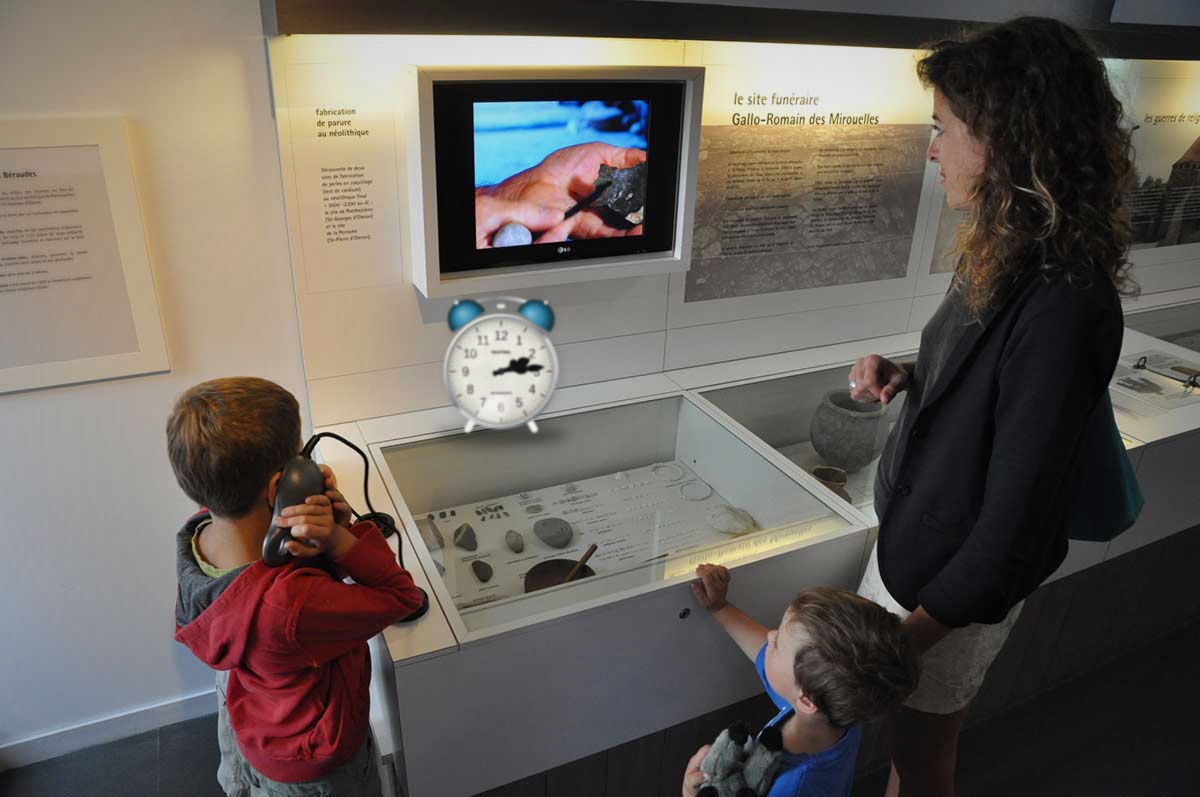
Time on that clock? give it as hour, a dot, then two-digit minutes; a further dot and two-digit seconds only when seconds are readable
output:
2.14
